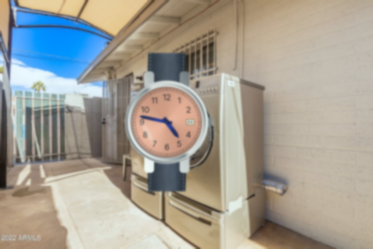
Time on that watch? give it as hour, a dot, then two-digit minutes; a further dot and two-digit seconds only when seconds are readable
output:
4.47
